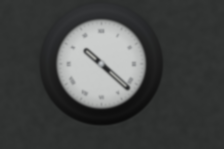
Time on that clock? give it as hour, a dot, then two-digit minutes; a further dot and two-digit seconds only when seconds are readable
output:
10.22
